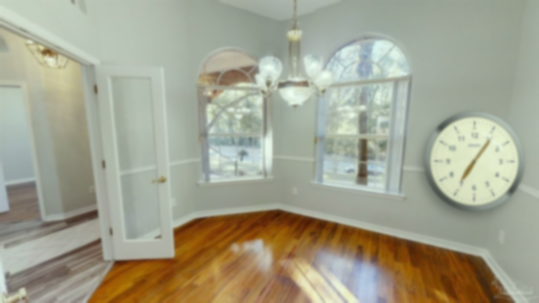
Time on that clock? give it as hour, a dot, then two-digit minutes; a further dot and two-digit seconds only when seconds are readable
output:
7.06
